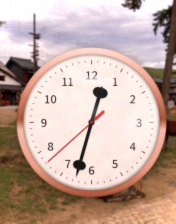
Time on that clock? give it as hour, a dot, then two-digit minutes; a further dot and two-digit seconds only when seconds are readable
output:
12.32.38
